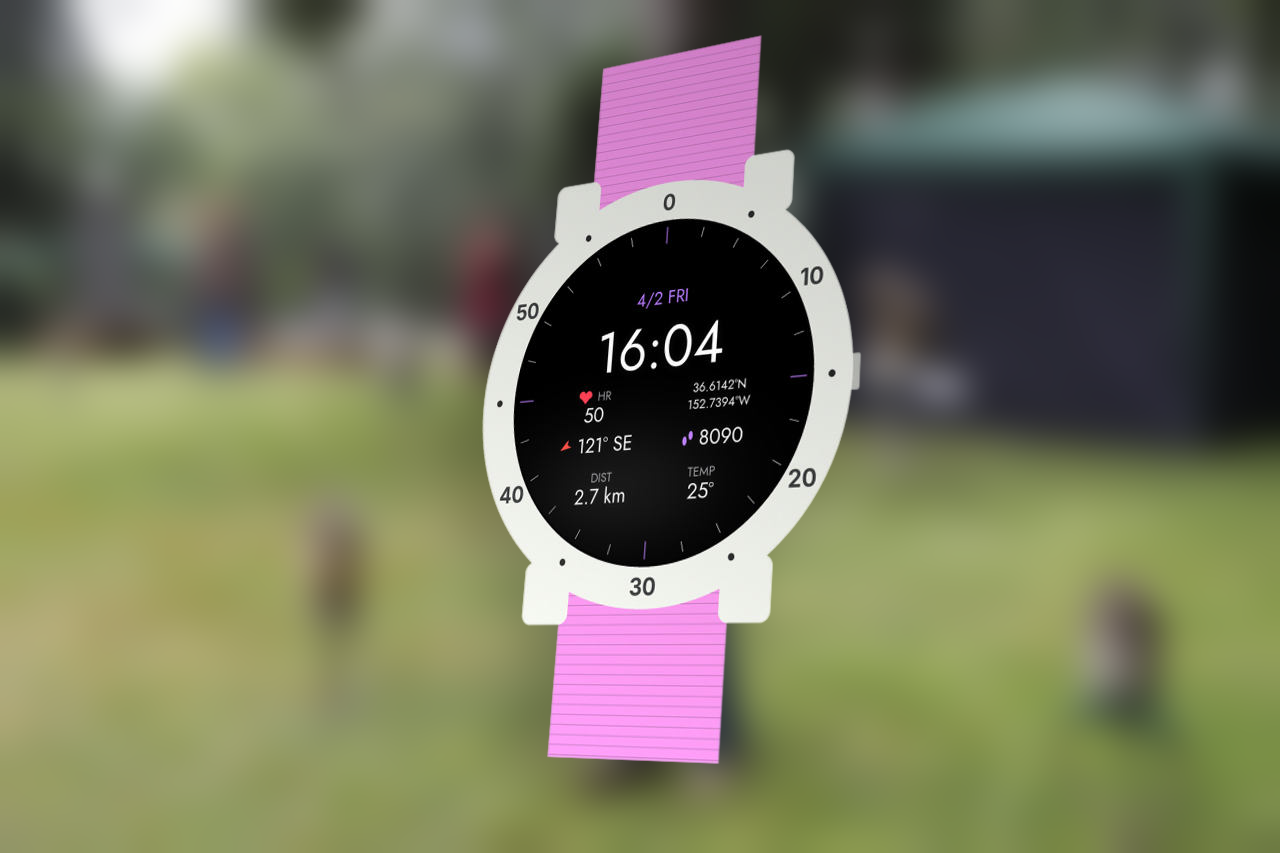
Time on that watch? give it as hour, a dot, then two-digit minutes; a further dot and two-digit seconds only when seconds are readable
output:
16.04
